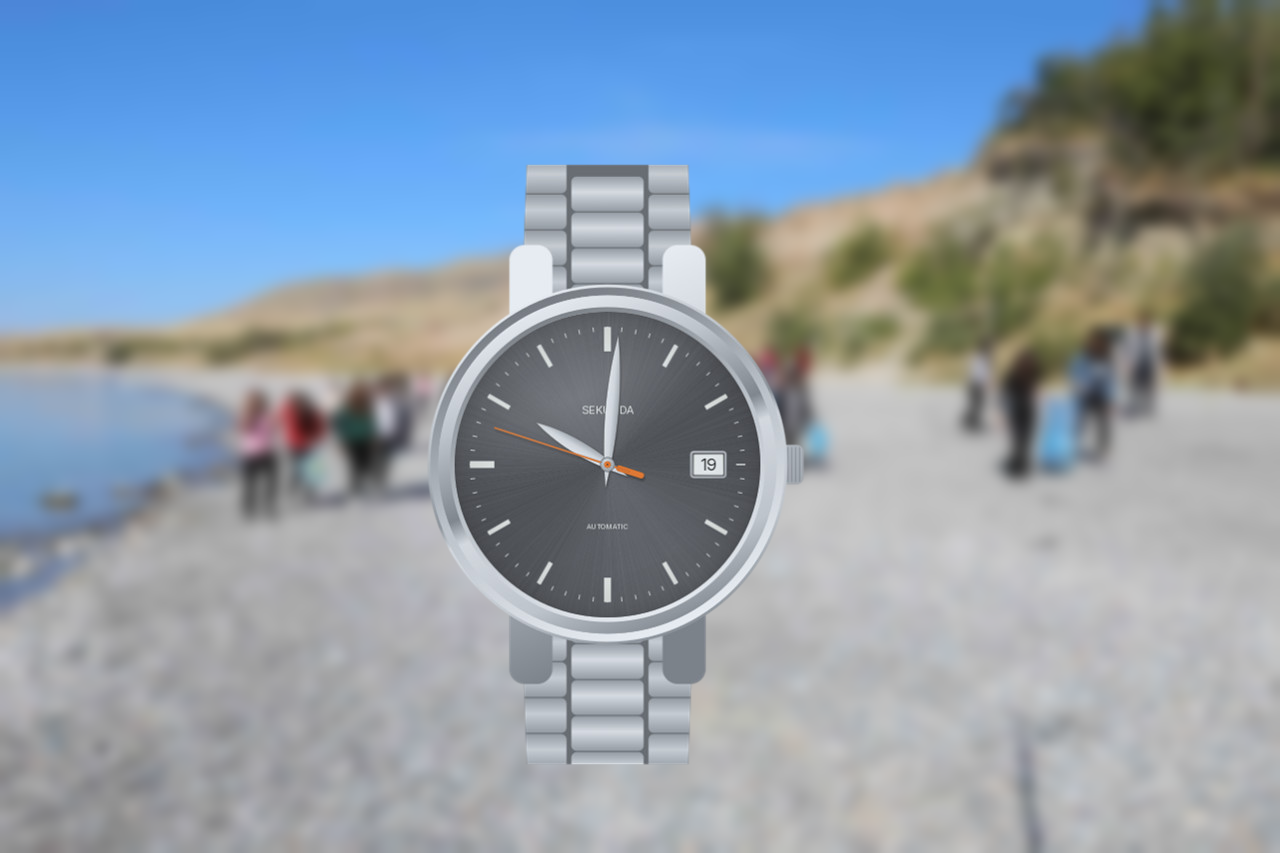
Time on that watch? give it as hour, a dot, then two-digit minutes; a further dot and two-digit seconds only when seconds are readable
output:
10.00.48
